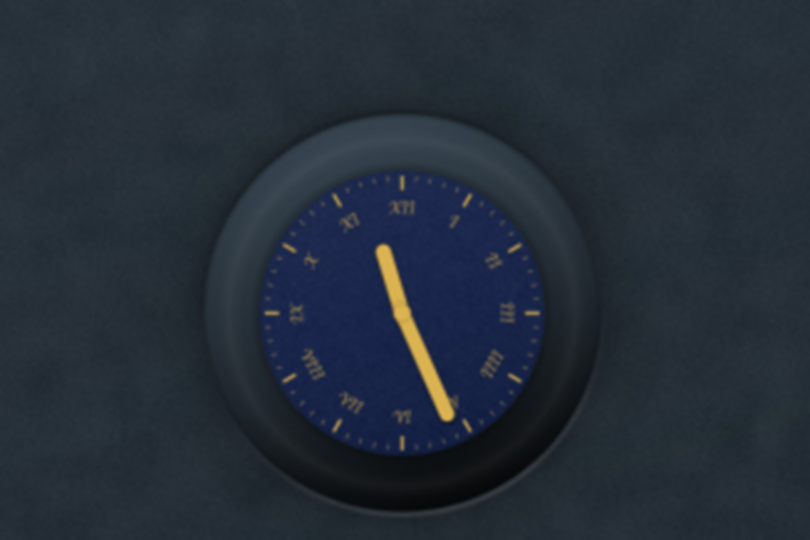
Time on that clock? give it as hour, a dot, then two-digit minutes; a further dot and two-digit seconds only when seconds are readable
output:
11.26
